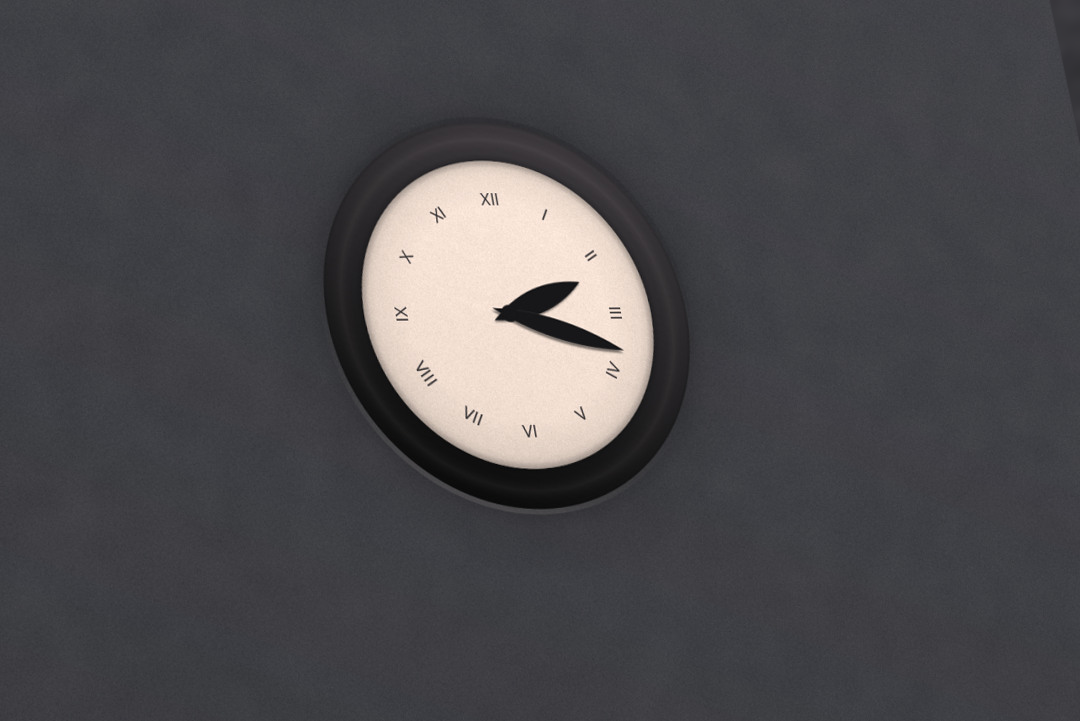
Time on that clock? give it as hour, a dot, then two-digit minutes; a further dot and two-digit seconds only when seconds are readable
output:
2.18
